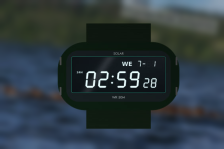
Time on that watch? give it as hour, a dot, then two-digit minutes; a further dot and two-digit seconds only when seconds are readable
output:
2.59.28
